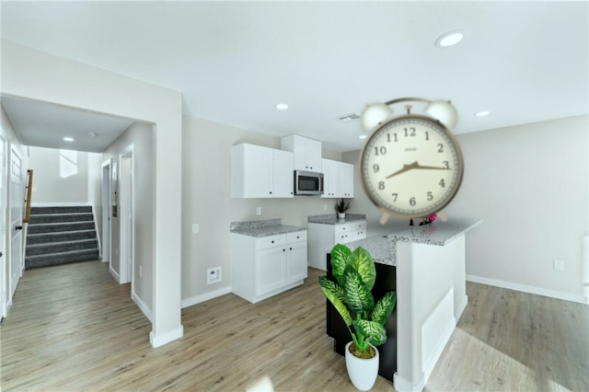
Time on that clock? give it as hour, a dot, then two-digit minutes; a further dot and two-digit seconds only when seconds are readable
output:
8.16
